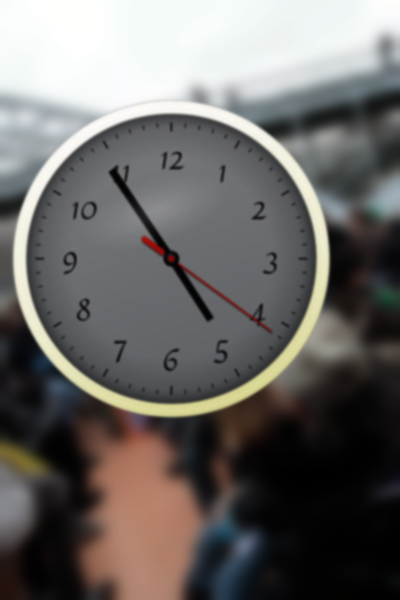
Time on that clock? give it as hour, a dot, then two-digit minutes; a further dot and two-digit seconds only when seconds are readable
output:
4.54.21
